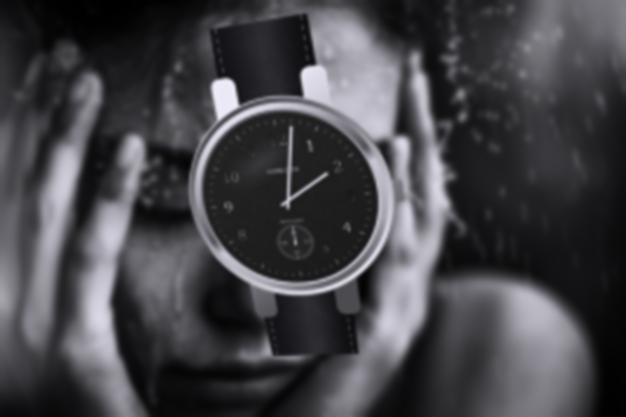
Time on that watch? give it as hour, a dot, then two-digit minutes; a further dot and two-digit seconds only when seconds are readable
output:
2.02
